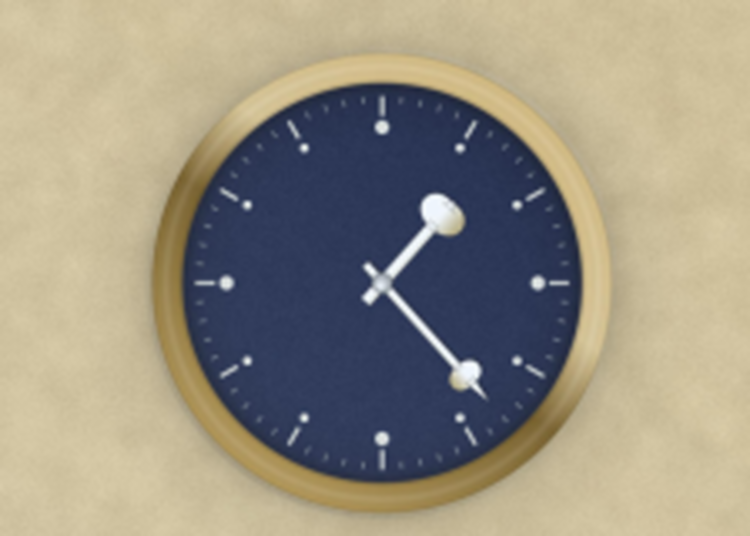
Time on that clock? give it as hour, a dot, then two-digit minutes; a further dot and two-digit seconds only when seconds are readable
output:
1.23
